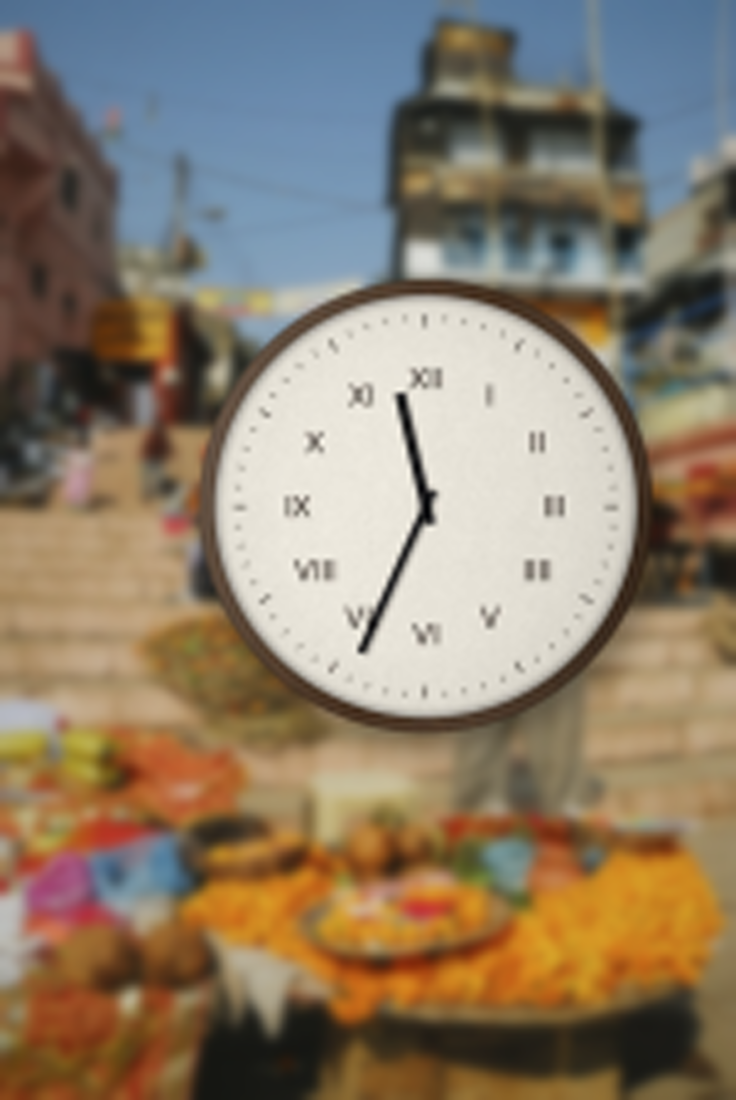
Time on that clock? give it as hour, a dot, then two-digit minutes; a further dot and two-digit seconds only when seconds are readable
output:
11.34
